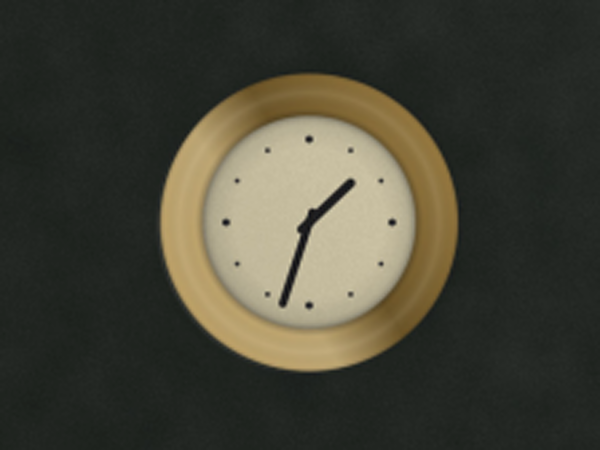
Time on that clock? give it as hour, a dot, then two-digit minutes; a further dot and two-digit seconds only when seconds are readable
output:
1.33
